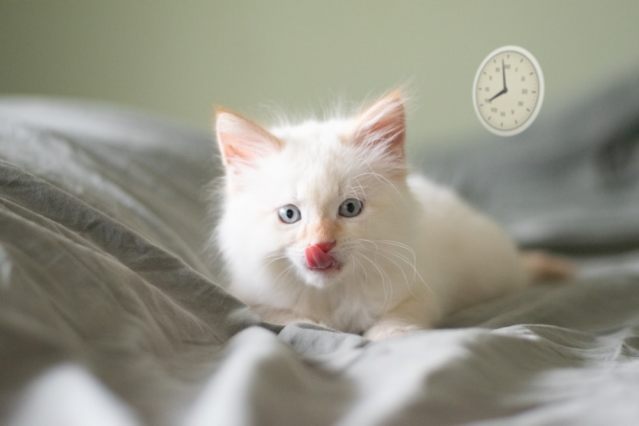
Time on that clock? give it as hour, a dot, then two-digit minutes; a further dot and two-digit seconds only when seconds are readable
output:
7.58
